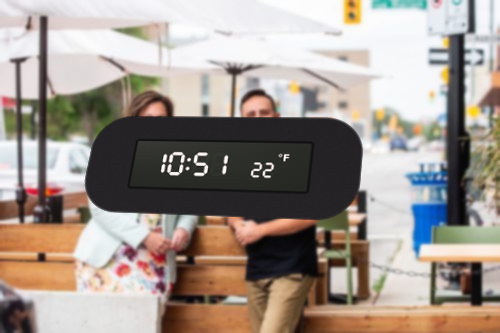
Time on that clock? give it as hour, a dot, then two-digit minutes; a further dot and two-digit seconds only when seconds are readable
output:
10.51
